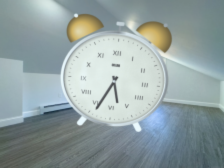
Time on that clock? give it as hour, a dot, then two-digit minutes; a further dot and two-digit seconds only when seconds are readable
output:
5.34
